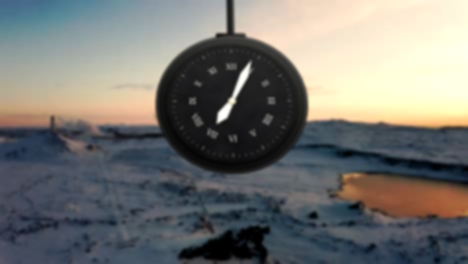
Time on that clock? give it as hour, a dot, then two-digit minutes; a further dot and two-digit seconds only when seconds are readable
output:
7.04
